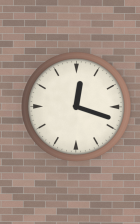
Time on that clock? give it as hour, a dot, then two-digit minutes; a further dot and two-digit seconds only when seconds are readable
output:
12.18
